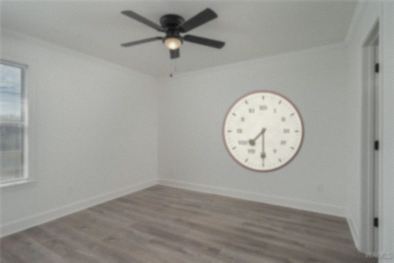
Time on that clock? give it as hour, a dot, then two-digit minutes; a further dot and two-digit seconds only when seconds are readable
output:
7.30
